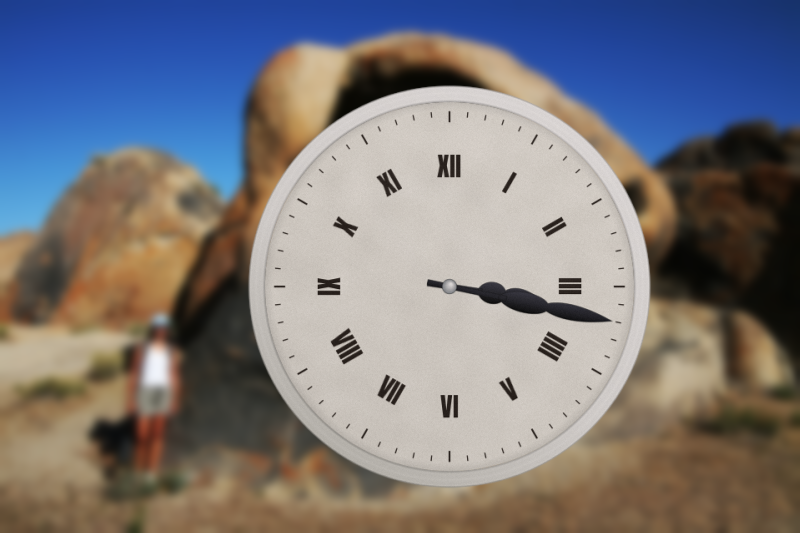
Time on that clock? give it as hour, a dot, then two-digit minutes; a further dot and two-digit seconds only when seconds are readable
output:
3.17
